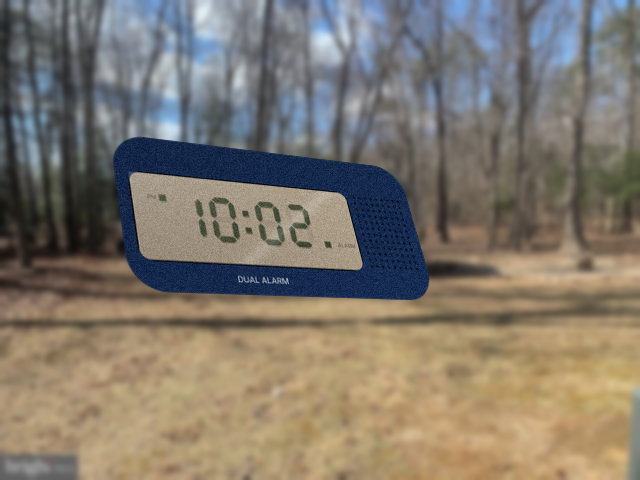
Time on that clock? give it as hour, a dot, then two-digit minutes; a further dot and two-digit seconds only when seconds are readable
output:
10.02
